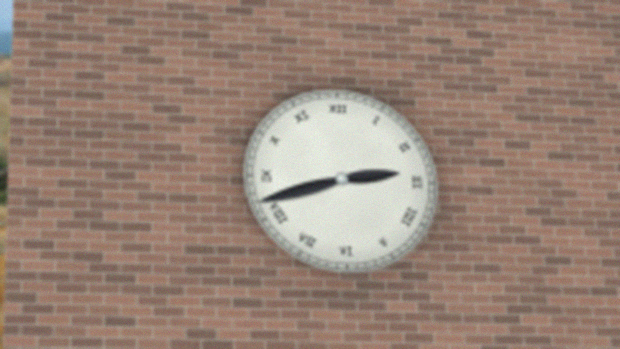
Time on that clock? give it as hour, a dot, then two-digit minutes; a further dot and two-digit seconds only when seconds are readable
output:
2.42
